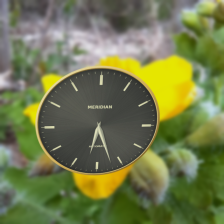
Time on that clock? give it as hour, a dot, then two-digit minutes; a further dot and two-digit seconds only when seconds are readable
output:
6.27
